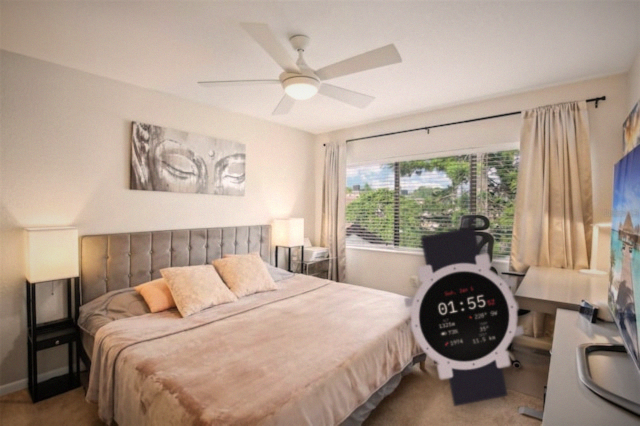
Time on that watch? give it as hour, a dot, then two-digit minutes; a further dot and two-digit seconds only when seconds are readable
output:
1.55
